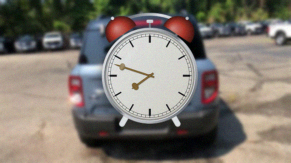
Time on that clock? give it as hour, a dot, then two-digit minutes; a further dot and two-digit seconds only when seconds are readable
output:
7.48
